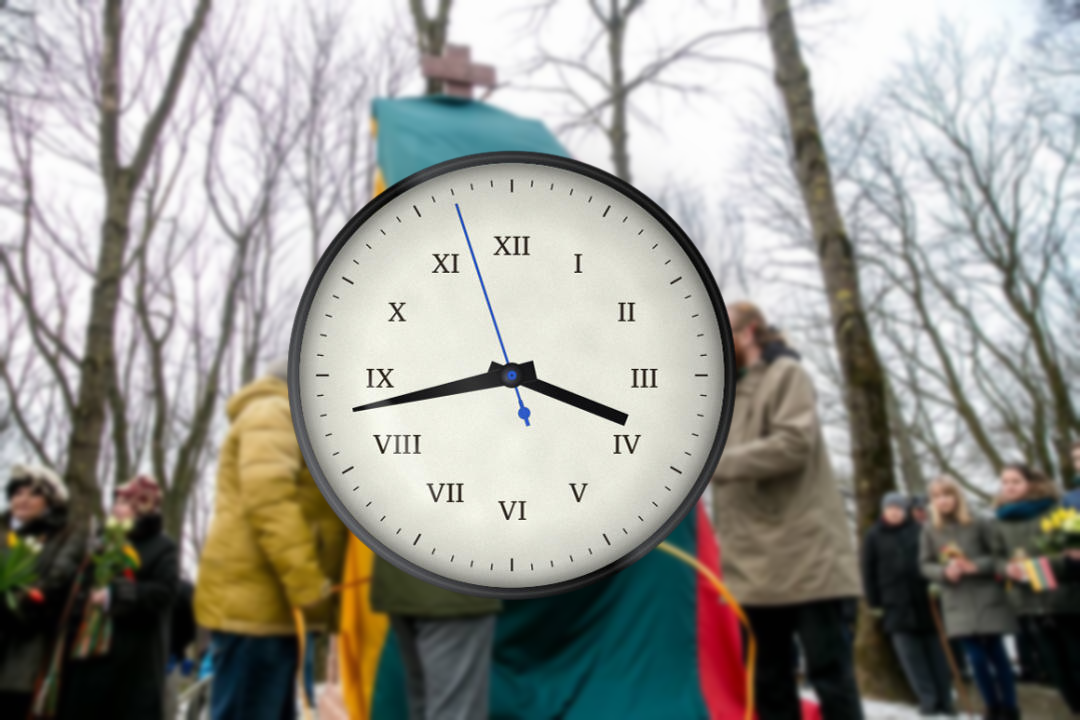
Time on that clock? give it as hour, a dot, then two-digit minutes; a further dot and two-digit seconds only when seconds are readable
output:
3.42.57
